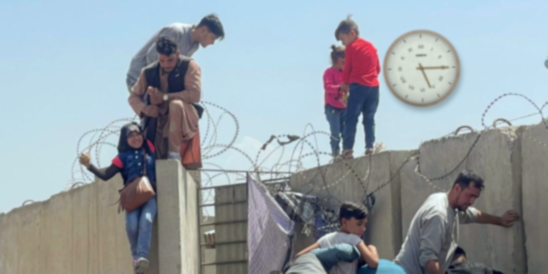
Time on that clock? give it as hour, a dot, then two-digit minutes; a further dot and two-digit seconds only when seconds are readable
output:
5.15
